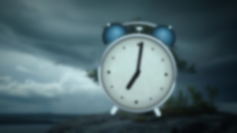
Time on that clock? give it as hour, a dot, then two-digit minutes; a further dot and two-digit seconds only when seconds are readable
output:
7.01
